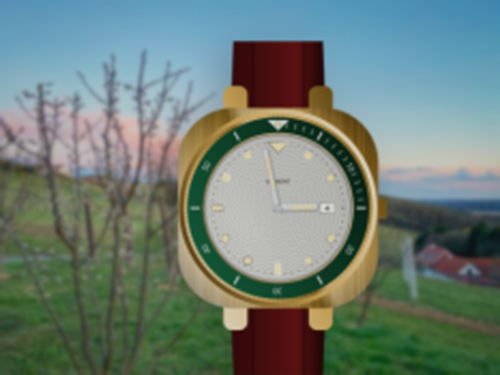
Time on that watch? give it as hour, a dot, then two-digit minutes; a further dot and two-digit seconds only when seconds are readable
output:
2.58
